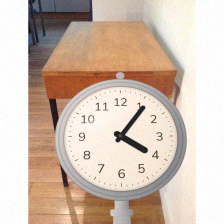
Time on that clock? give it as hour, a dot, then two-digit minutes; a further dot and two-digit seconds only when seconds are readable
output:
4.06
